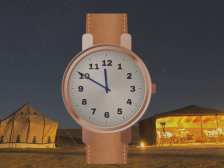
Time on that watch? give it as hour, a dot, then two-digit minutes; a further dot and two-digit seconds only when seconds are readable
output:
11.50
